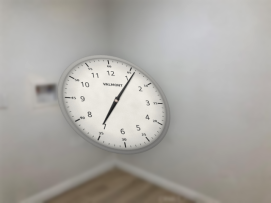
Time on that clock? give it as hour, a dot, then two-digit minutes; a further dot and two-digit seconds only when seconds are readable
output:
7.06
